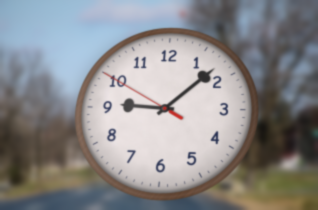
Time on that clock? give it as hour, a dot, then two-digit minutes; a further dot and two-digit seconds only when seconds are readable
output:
9.07.50
